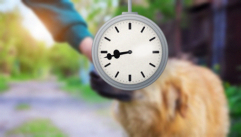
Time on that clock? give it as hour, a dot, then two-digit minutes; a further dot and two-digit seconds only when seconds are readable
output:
8.43
